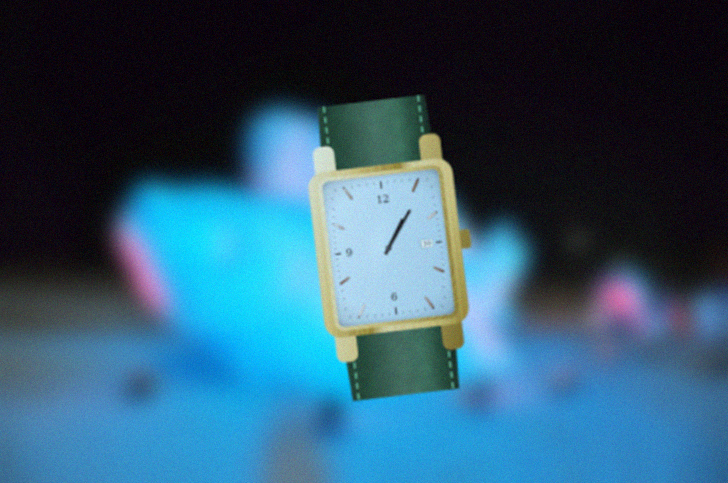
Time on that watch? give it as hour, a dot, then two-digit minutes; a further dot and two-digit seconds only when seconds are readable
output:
1.06
